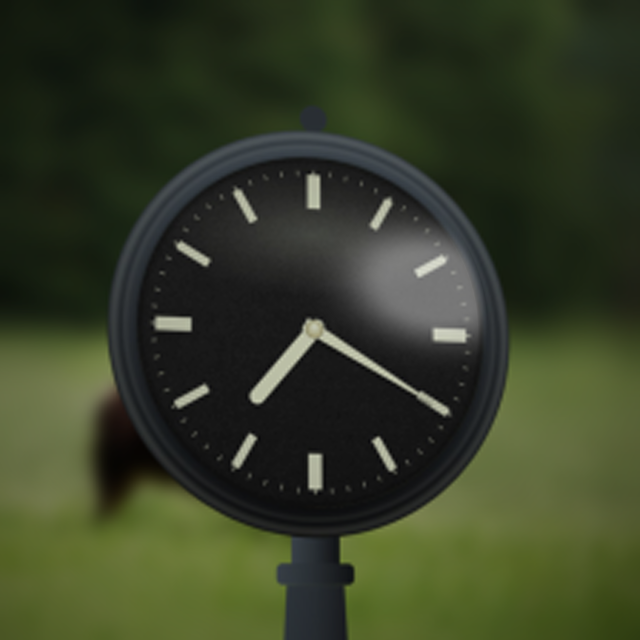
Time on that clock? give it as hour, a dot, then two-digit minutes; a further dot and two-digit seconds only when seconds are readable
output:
7.20
